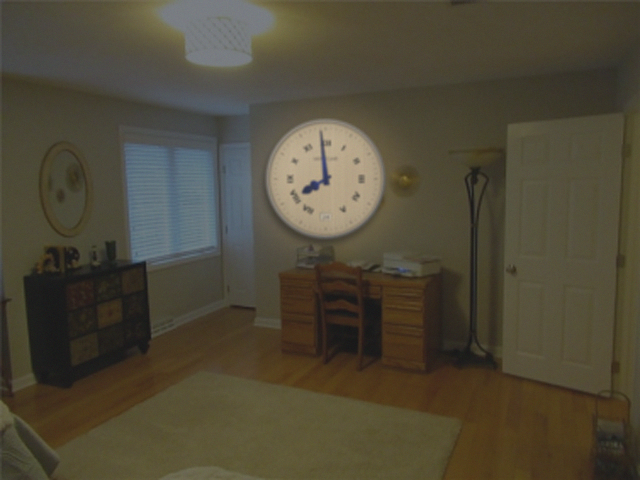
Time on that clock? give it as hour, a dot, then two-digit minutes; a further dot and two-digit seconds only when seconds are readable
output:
7.59
